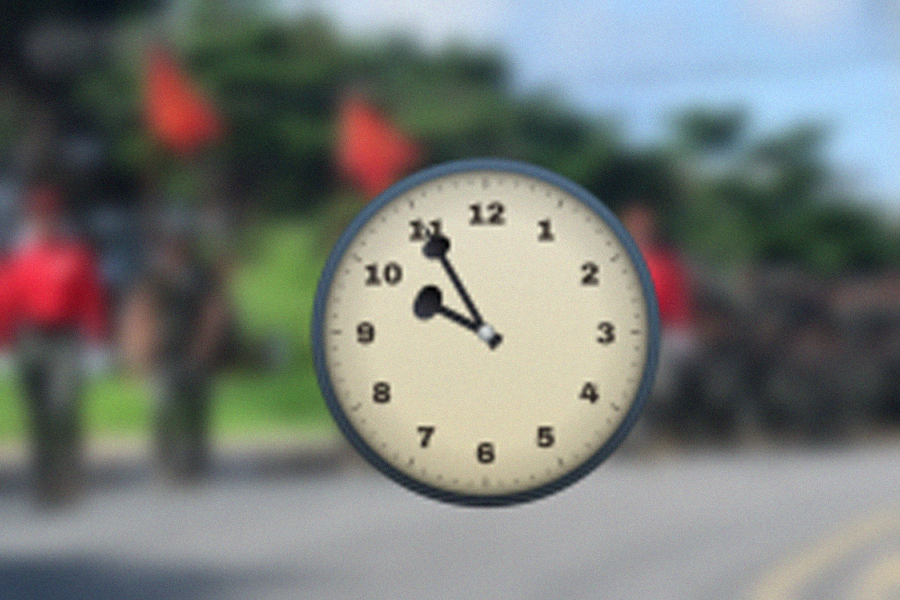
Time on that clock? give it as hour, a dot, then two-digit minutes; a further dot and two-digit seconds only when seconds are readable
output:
9.55
